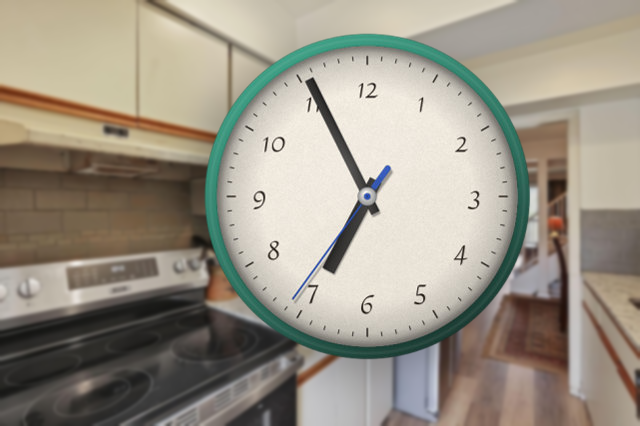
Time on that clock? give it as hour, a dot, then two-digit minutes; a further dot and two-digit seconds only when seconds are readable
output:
6.55.36
